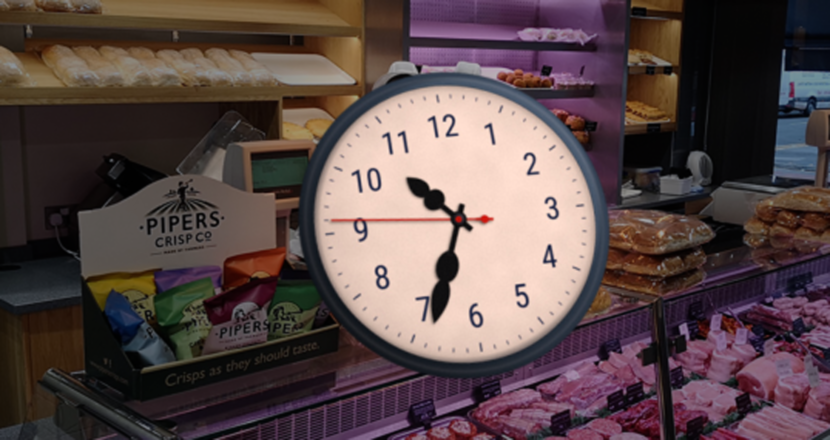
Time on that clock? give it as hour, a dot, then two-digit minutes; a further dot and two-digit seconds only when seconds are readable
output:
10.33.46
